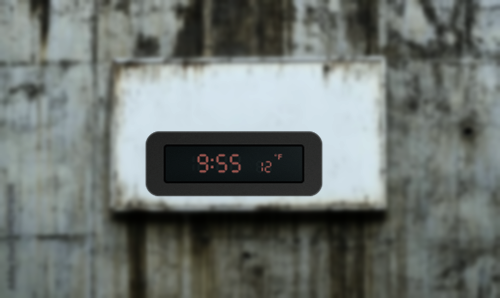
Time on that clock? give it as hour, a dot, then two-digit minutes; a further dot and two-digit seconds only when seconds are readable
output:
9.55
